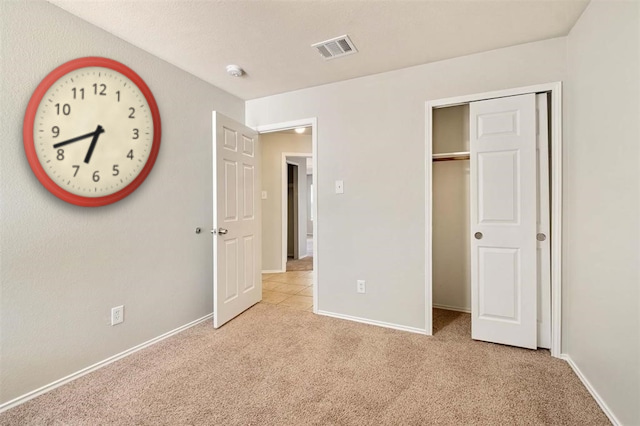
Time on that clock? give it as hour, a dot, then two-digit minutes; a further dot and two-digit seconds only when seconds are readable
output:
6.42
